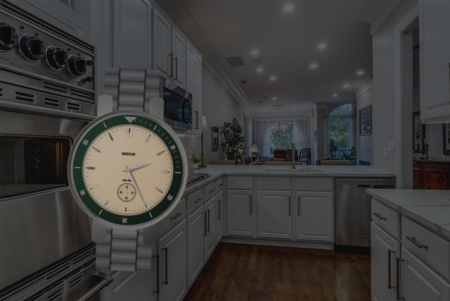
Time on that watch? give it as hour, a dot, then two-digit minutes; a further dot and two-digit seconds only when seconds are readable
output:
2.25
